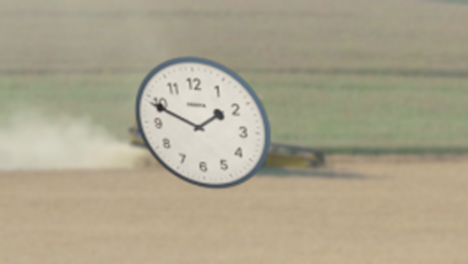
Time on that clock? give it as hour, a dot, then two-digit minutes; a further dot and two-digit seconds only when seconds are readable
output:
1.49
